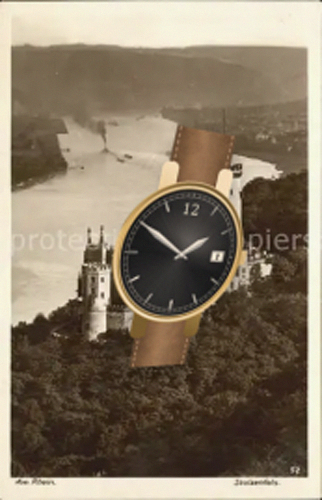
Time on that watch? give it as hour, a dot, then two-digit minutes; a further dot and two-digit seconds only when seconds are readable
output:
1.50
